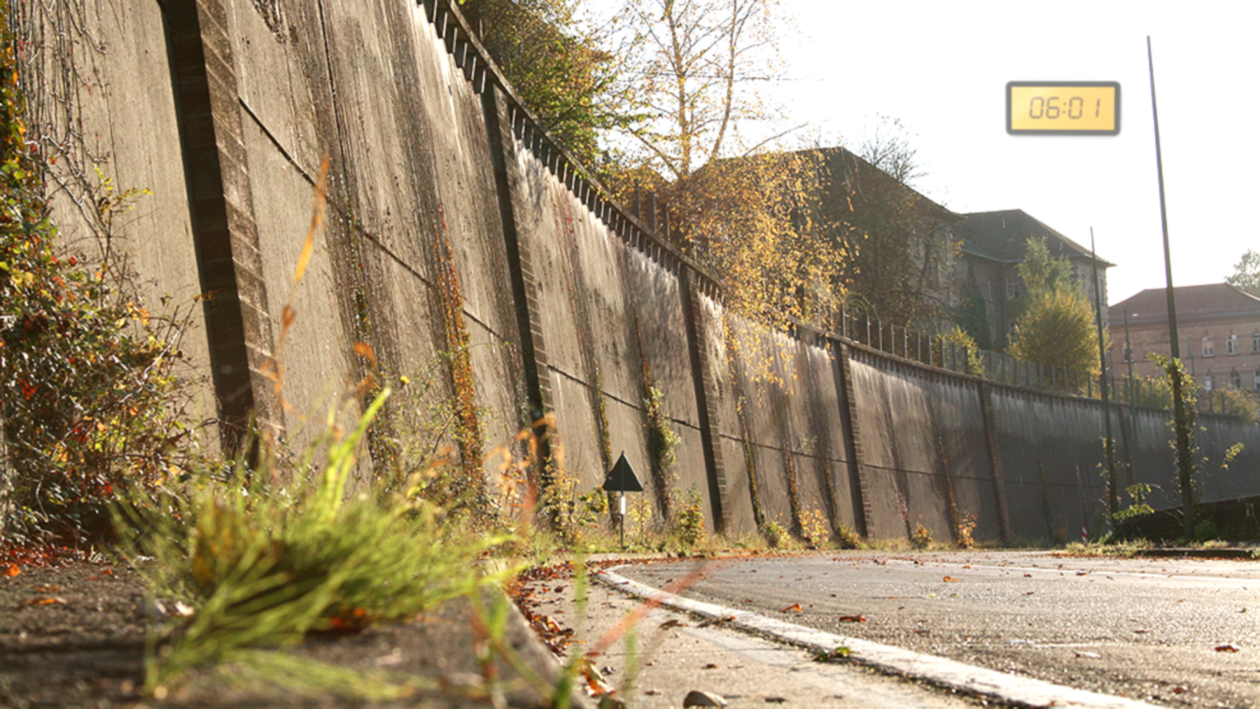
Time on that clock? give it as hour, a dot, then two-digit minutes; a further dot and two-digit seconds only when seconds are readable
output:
6.01
